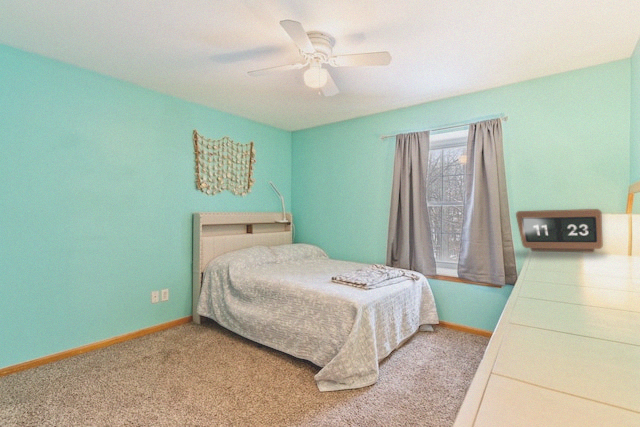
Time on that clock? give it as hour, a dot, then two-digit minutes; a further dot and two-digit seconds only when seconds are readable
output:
11.23
